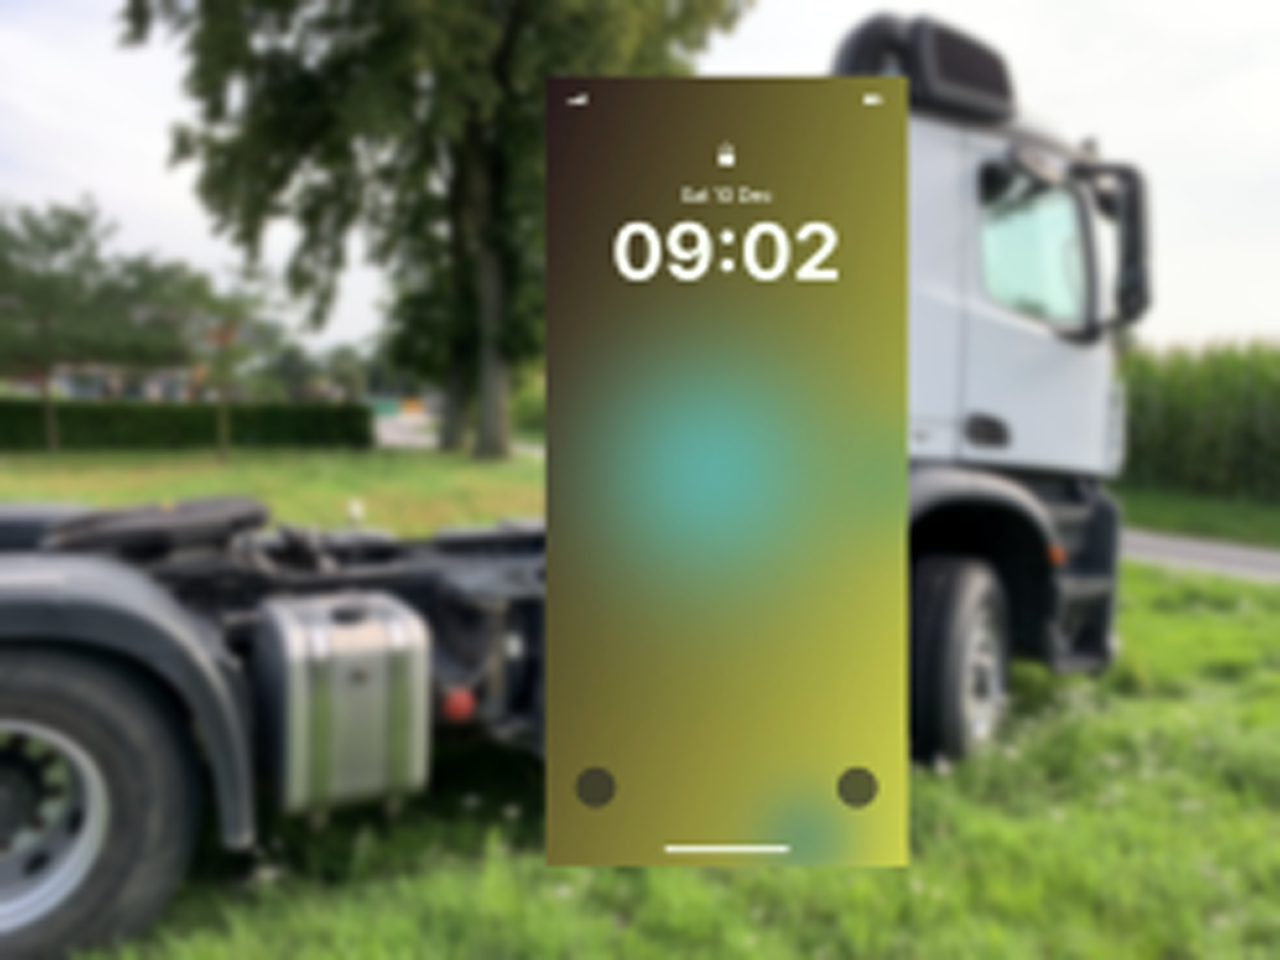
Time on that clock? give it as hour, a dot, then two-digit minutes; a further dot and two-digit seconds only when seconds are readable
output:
9.02
